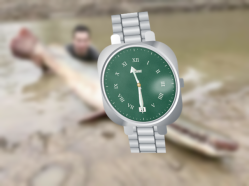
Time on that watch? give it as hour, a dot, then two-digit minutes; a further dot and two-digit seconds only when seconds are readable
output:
11.30
